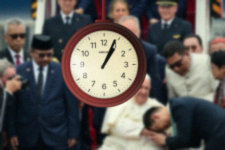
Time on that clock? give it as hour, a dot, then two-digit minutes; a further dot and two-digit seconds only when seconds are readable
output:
1.04
